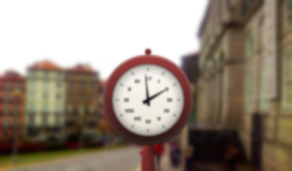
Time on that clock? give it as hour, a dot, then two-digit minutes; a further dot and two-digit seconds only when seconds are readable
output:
1.59
